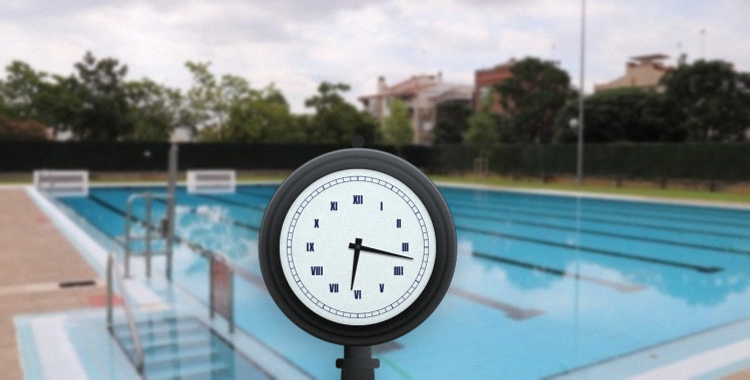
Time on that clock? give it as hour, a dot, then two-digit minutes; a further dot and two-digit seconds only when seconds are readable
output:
6.17
